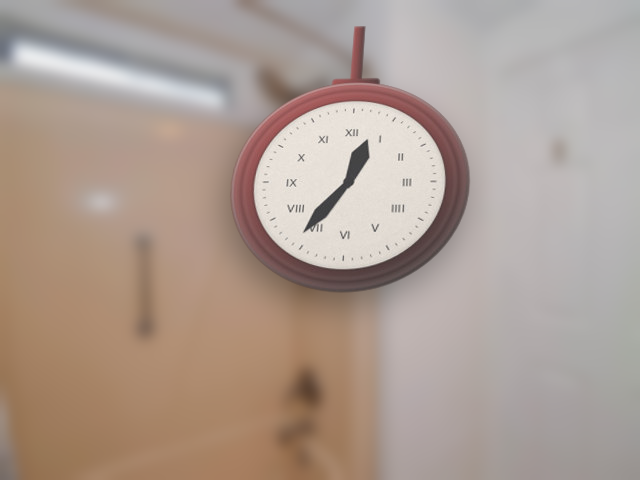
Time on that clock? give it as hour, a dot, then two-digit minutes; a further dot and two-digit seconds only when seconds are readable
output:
12.36
